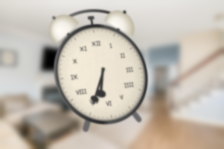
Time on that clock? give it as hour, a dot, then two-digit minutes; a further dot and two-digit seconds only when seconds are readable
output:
6.35
